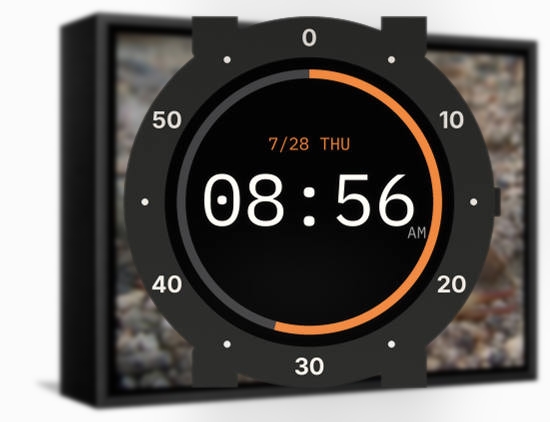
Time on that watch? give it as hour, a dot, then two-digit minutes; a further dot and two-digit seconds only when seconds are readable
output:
8.56
